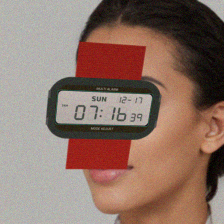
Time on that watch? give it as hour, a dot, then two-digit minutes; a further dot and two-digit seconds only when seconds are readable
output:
7.16.39
